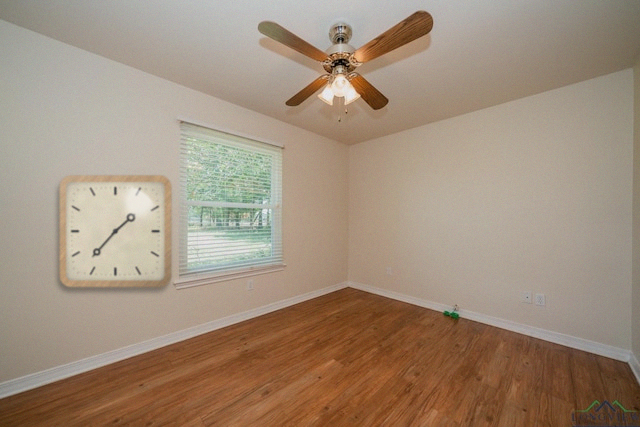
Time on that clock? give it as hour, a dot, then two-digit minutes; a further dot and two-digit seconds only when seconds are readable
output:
1.37
